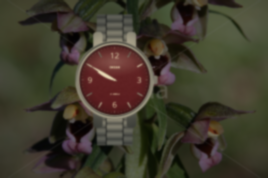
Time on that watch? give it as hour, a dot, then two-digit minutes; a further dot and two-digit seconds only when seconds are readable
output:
9.50
